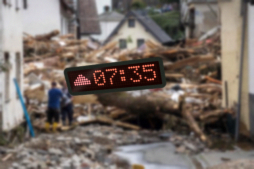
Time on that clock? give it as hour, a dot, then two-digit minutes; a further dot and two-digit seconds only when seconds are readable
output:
7.35
